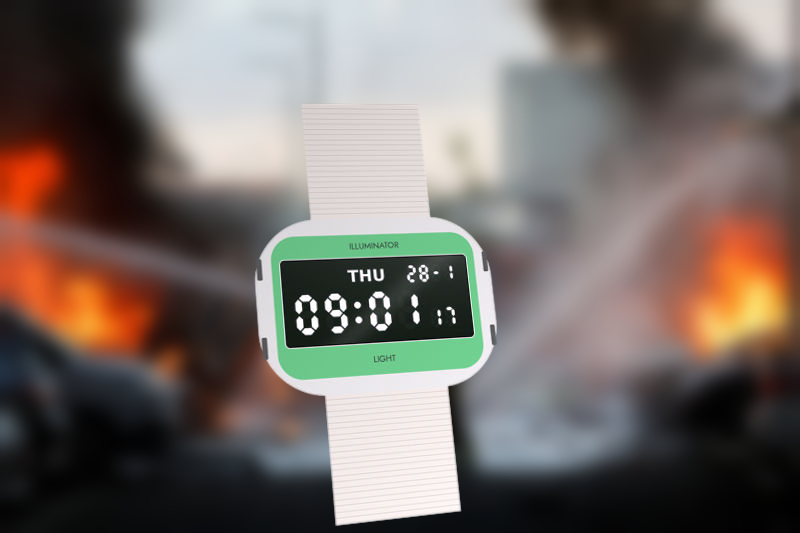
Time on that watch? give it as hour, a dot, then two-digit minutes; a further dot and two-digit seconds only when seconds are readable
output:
9.01.17
